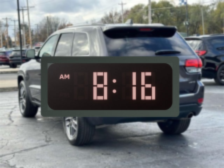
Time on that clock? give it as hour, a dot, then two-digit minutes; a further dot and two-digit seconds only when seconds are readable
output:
8.16
